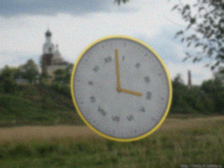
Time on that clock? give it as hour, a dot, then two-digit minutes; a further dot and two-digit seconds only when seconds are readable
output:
4.03
